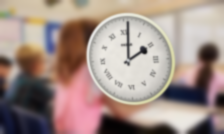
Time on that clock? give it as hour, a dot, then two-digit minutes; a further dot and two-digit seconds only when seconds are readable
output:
2.01
